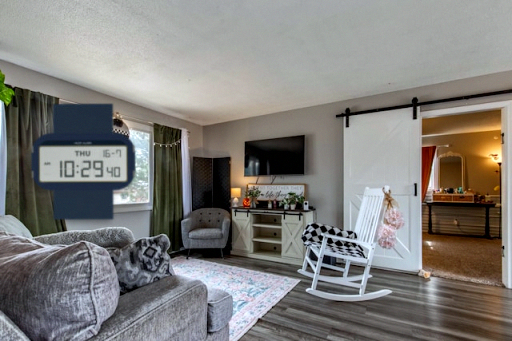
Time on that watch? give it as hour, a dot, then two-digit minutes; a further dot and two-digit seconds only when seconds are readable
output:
10.29.40
